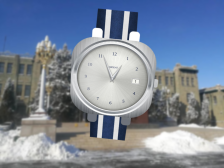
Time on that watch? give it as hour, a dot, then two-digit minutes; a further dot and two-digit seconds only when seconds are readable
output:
12.56
